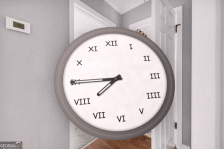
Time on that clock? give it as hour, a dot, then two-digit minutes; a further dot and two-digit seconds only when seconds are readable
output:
7.45
